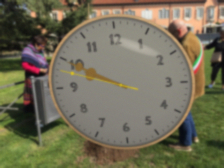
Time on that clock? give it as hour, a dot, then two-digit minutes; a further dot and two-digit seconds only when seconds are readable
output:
9.49.48
